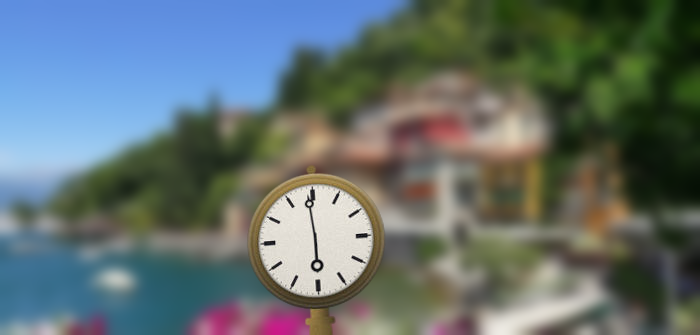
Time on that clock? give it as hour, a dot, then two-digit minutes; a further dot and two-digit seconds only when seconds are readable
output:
5.59
